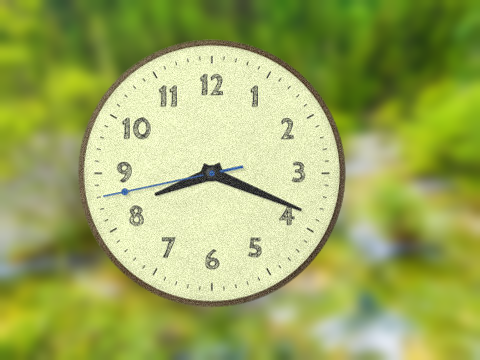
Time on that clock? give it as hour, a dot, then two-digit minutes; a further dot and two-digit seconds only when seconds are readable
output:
8.18.43
